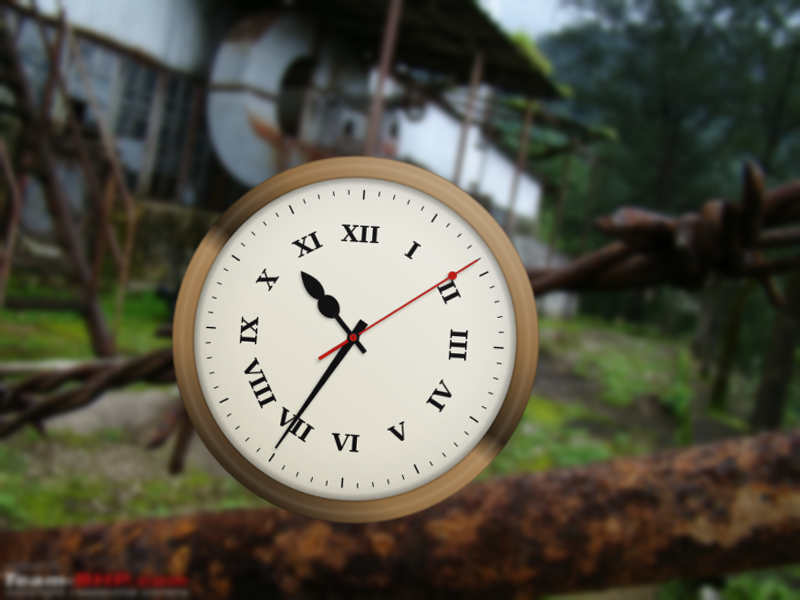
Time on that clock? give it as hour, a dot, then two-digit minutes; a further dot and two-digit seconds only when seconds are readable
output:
10.35.09
